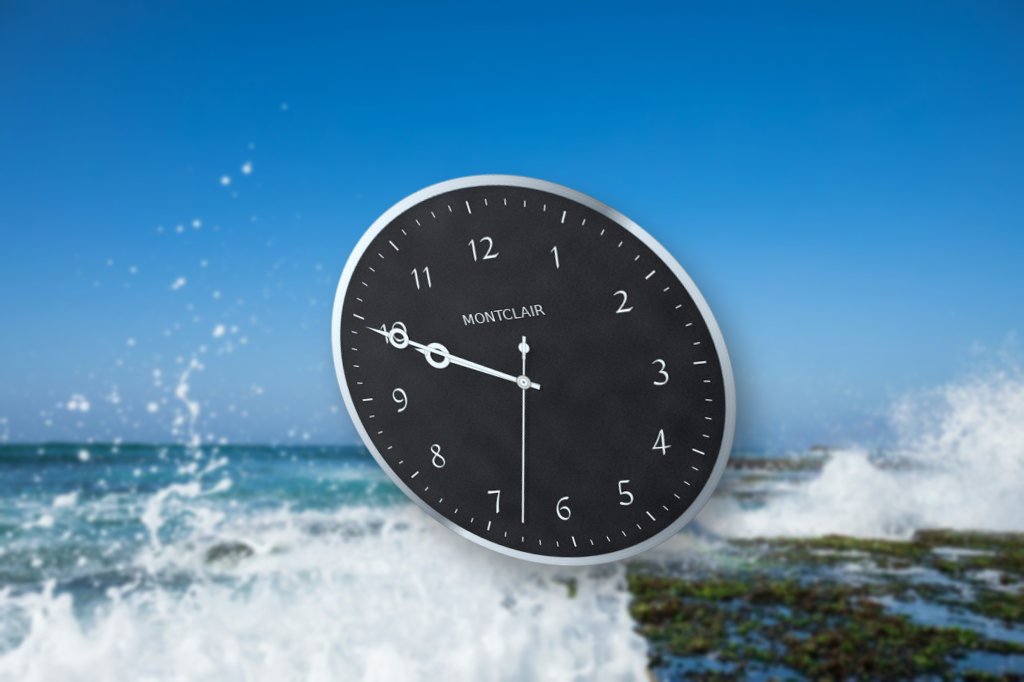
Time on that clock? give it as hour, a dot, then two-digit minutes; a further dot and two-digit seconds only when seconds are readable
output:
9.49.33
